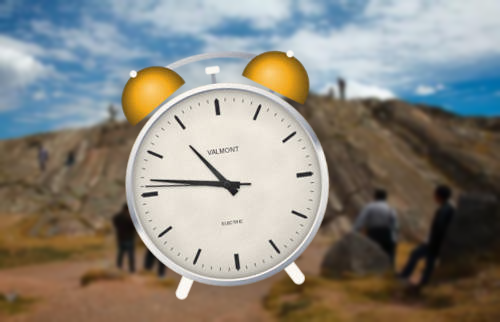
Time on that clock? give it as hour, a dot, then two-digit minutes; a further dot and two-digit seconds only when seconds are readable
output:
10.46.46
